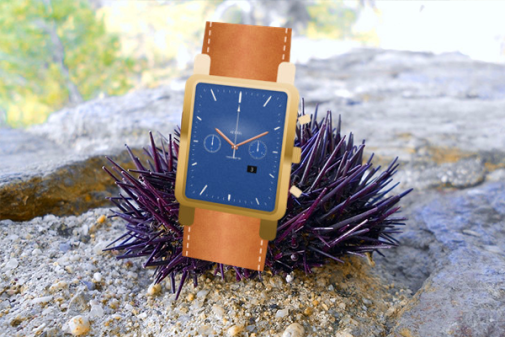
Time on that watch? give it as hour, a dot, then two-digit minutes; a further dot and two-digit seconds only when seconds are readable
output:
10.10
